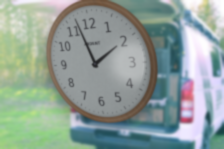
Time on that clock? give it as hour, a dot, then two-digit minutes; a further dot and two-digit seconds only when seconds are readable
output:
1.57
